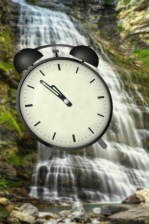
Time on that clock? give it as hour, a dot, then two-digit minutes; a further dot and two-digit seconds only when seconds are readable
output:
10.53
